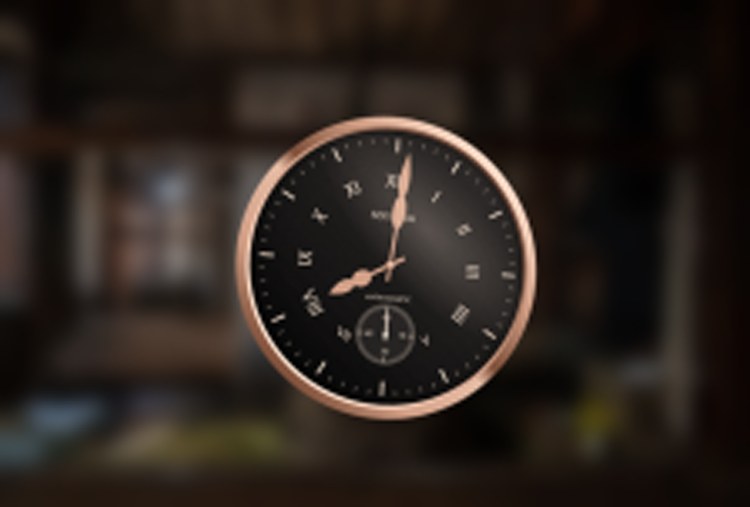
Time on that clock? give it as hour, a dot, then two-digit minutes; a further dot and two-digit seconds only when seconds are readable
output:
8.01
